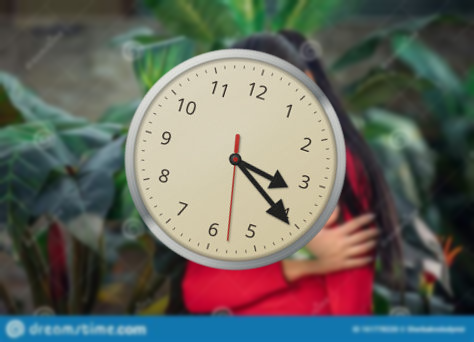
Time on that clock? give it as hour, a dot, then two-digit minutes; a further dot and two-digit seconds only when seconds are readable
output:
3.20.28
